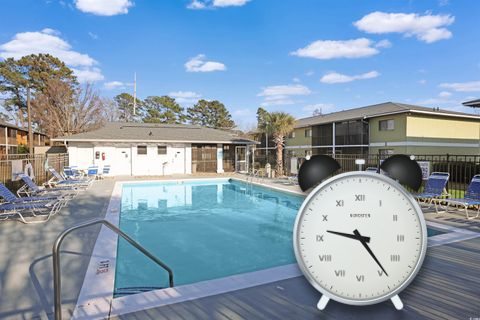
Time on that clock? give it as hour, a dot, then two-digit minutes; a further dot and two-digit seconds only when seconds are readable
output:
9.24
